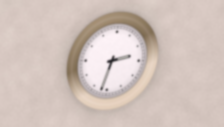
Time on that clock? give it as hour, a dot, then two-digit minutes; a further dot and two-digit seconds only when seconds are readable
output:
2.32
